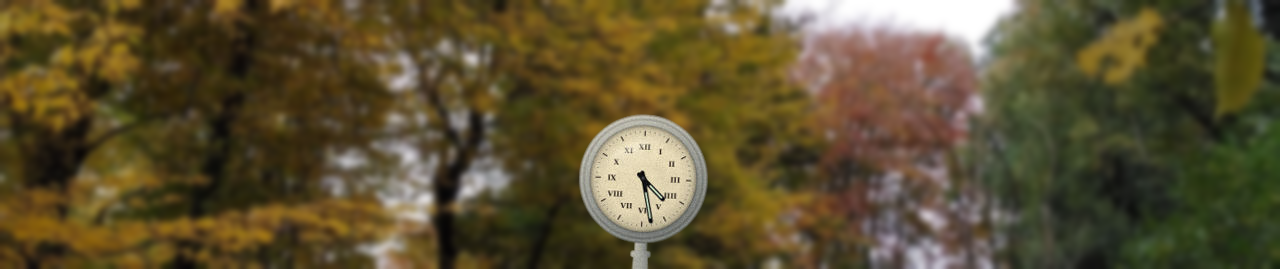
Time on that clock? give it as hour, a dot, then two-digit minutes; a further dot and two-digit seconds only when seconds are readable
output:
4.28
